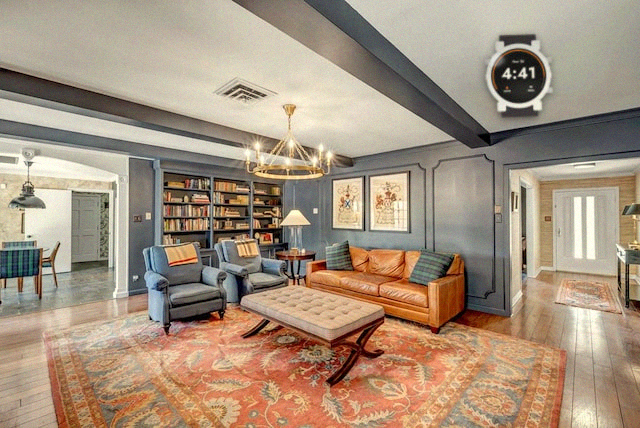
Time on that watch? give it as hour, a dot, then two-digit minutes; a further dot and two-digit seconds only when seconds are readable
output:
4.41
